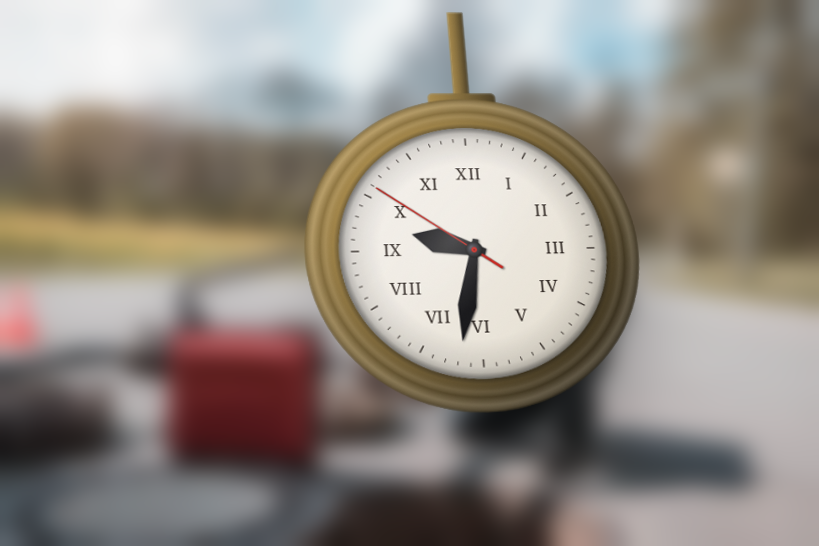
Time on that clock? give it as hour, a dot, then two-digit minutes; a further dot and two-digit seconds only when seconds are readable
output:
9.31.51
